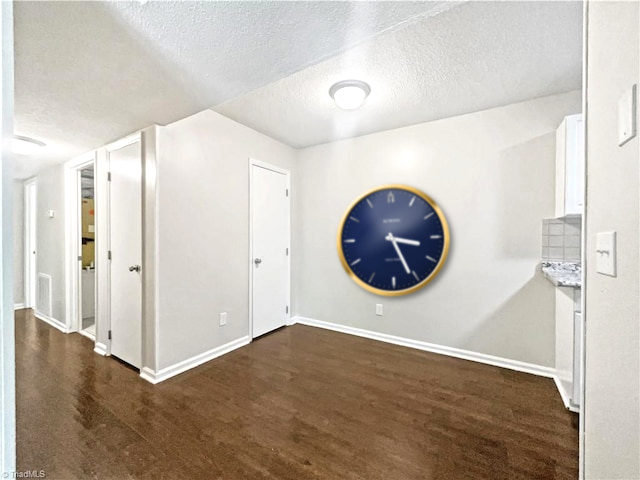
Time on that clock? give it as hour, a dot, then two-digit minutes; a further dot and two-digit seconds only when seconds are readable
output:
3.26
